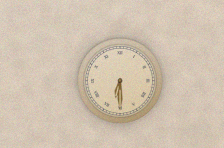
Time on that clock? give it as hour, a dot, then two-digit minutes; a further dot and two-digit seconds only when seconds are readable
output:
6.30
